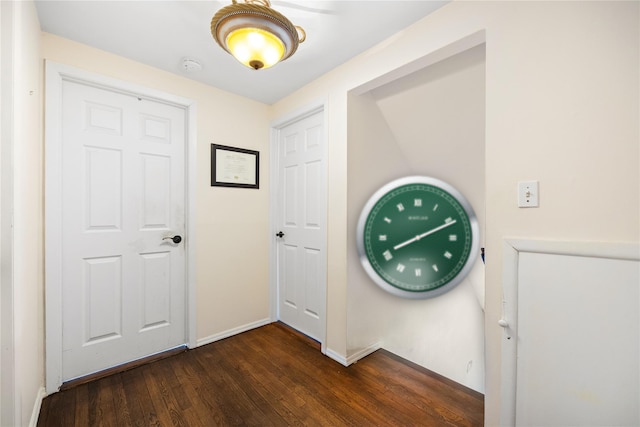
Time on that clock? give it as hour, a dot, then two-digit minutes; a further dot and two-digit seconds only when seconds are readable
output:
8.11
